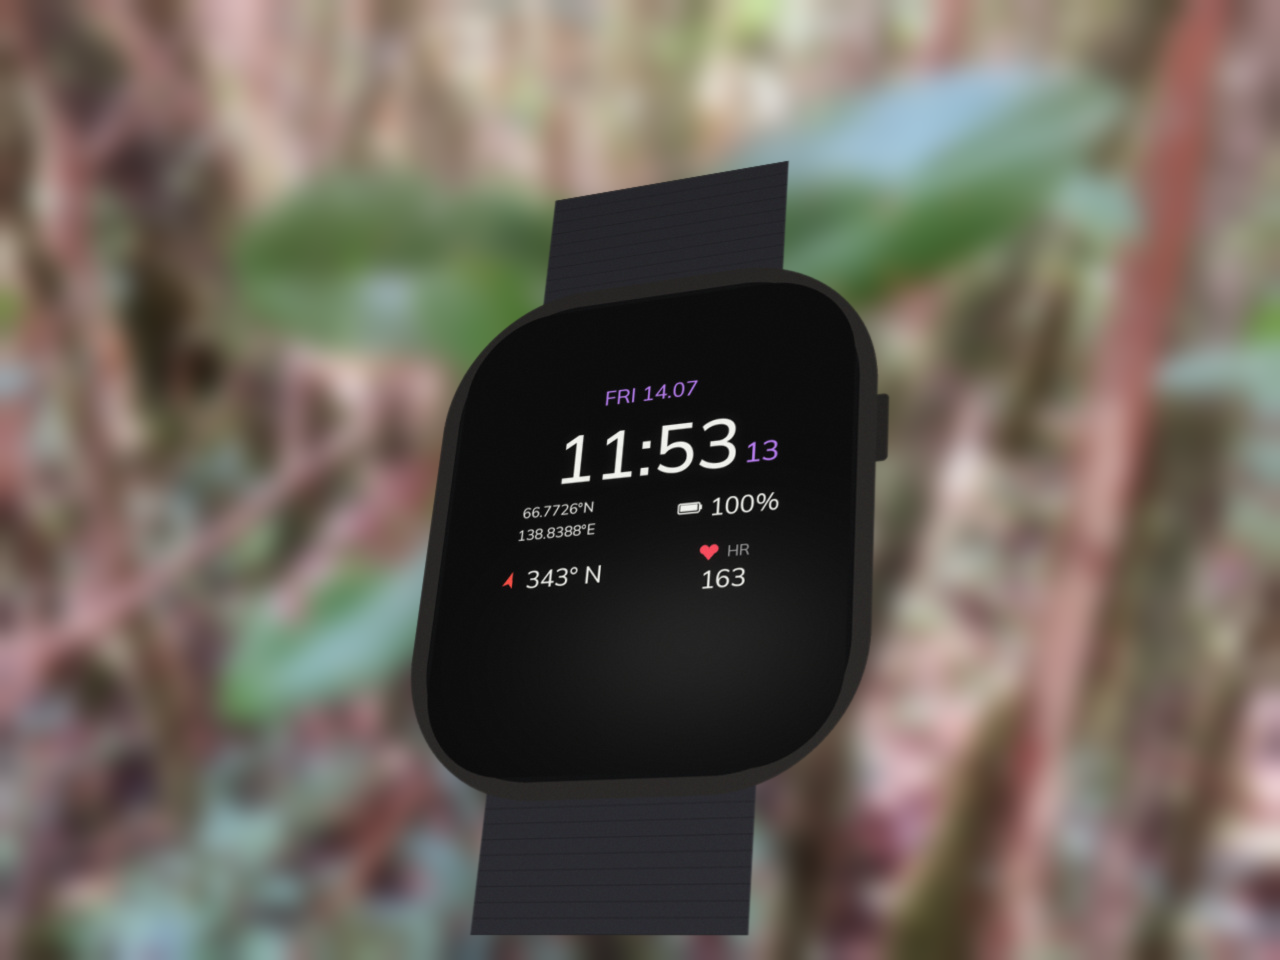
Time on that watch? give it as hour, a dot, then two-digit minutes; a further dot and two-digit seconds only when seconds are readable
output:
11.53.13
